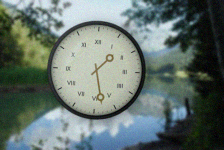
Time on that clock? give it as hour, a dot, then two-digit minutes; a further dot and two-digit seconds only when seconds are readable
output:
1.28
